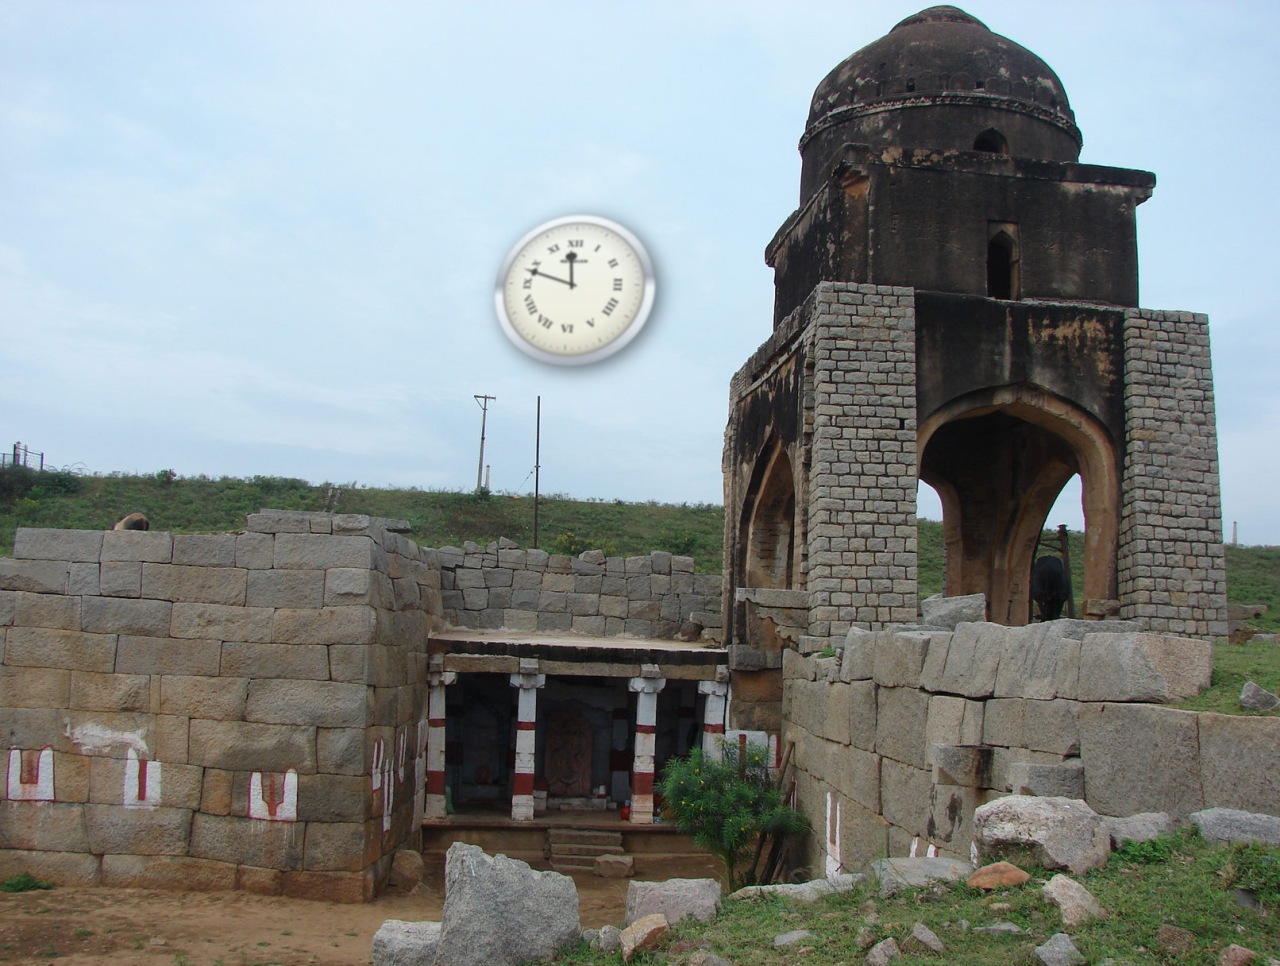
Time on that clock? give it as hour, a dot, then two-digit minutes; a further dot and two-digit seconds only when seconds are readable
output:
11.48
